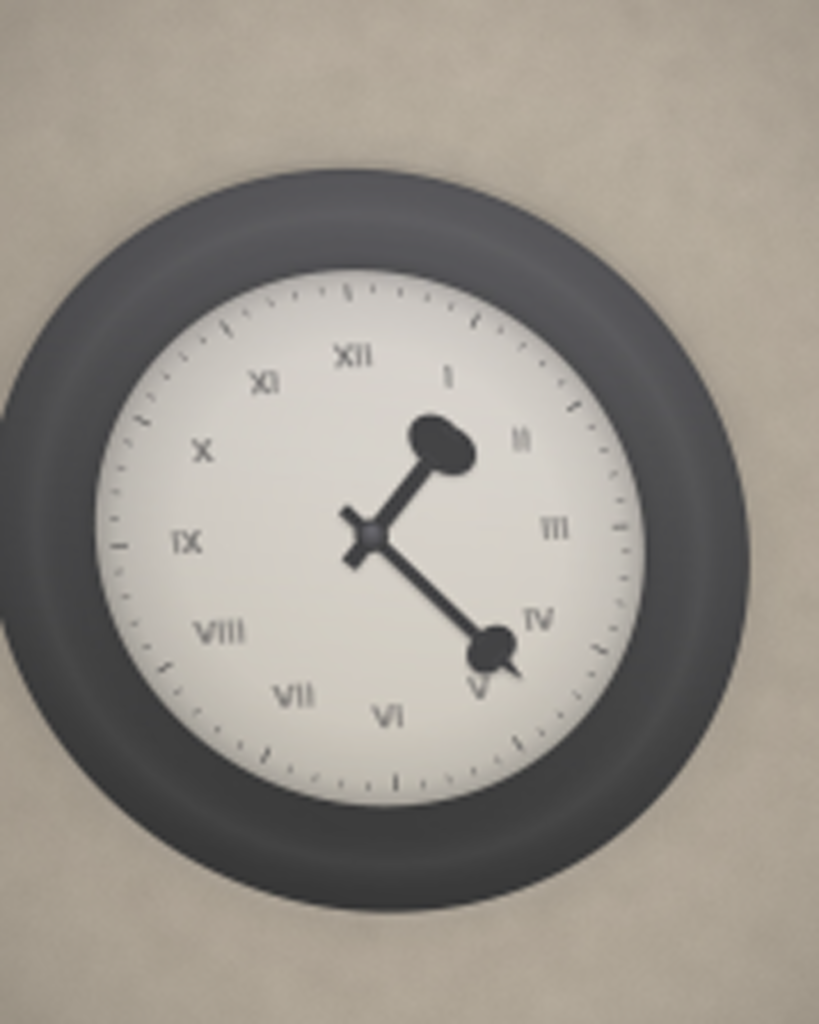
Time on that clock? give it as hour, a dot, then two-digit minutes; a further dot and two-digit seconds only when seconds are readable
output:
1.23
